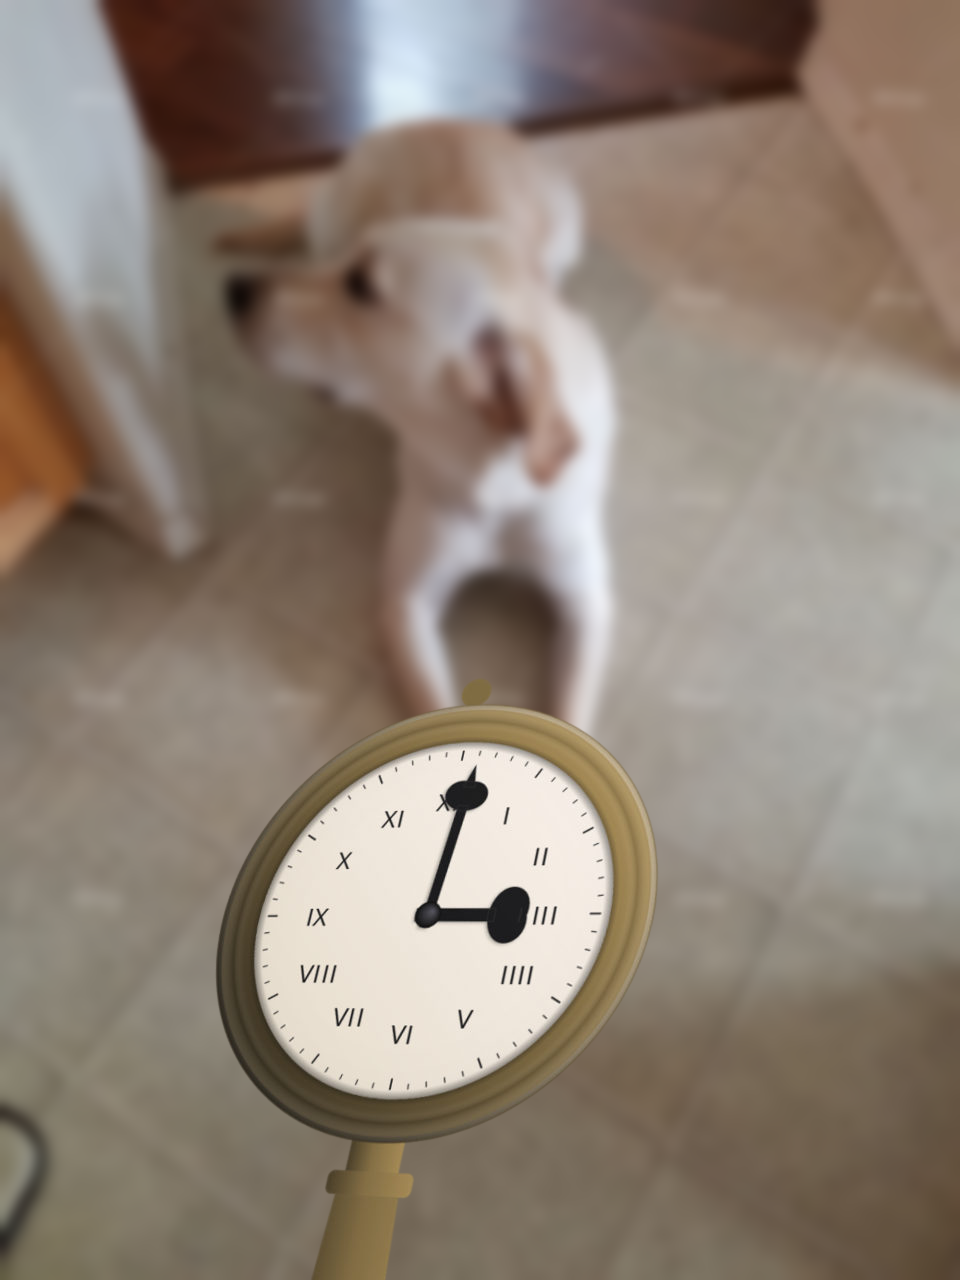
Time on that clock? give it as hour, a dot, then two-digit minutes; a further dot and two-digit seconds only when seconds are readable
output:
3.01
